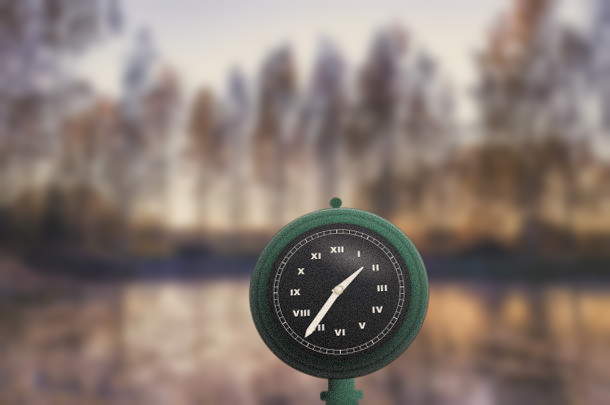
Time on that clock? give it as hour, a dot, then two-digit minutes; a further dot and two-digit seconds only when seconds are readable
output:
1.36
